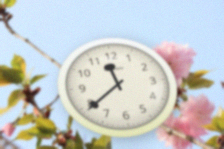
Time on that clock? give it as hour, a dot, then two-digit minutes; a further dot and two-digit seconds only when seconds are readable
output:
11.39
